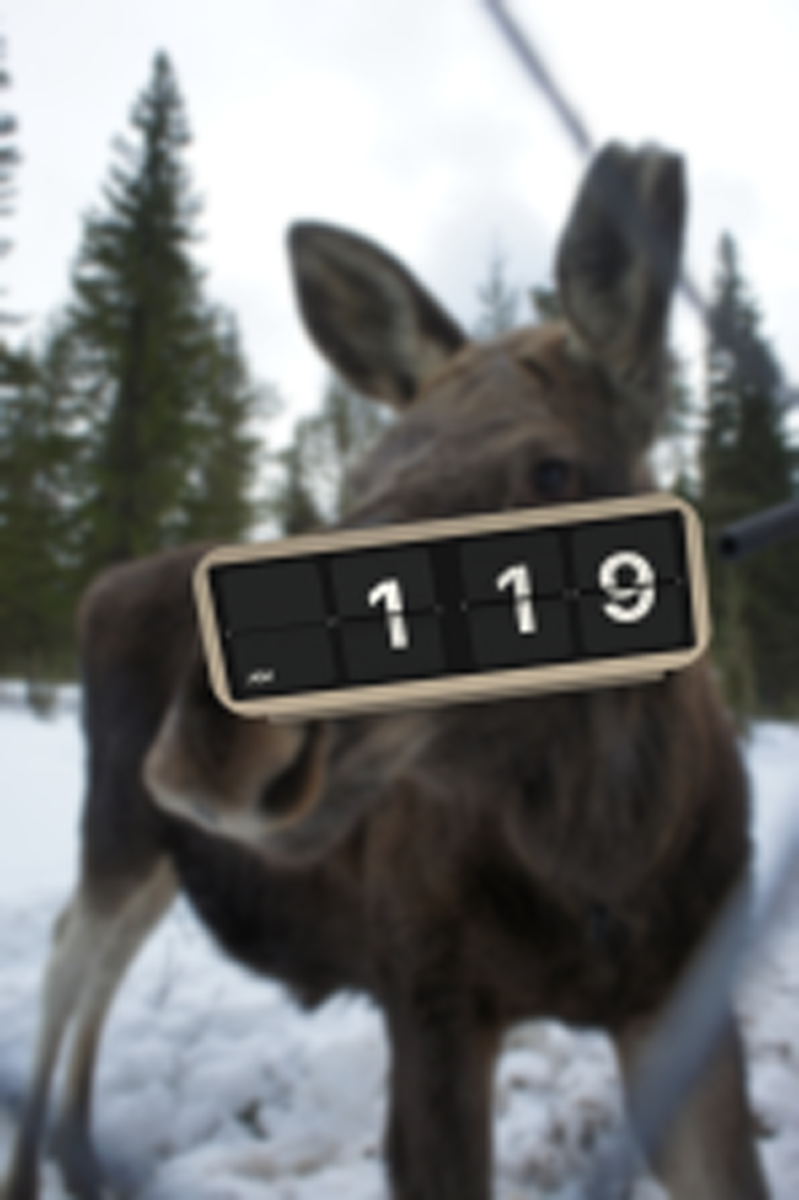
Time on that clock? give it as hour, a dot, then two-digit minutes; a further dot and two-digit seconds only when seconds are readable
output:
1.19
